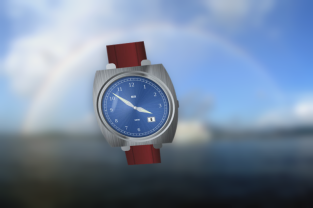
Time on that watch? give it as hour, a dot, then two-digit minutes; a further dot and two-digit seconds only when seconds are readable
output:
3.52
